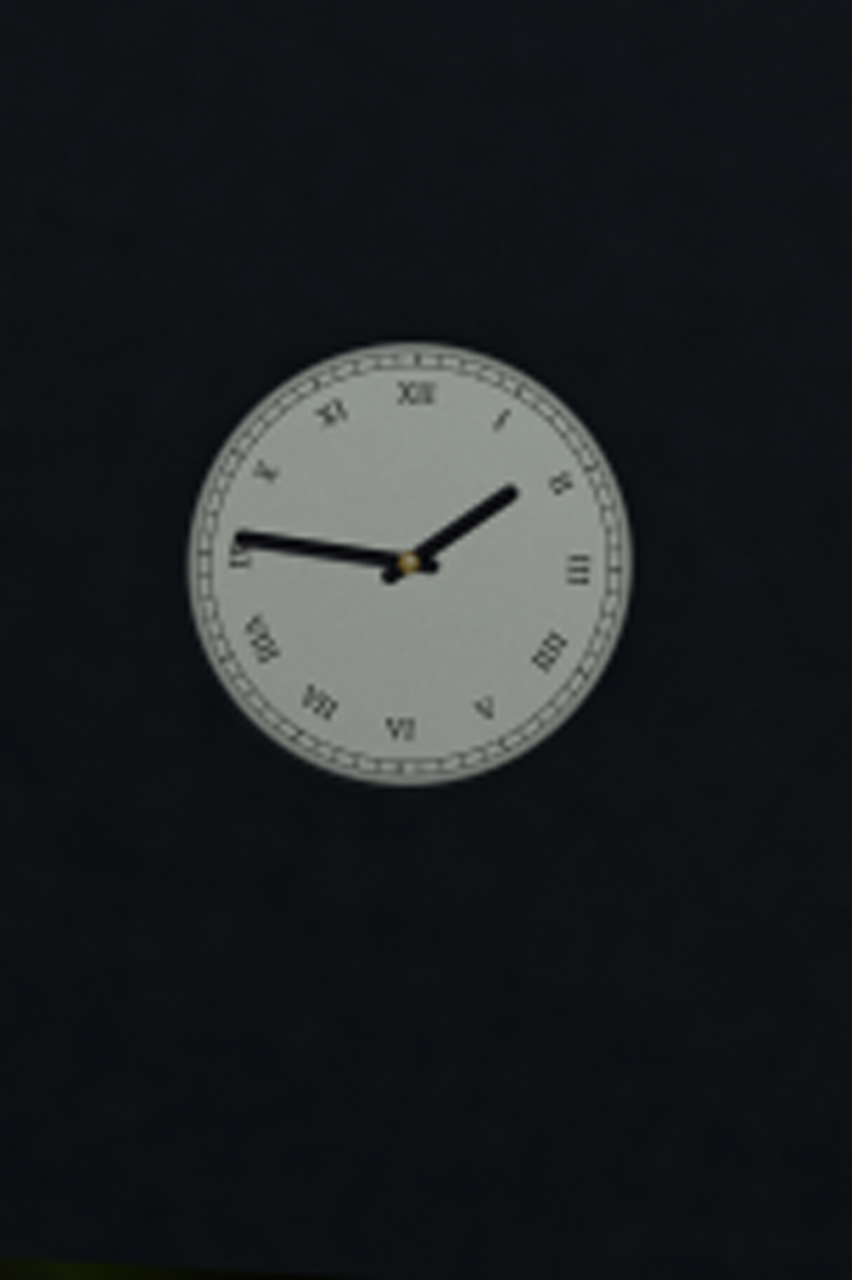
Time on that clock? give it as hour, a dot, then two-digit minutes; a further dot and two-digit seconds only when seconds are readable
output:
1.46
